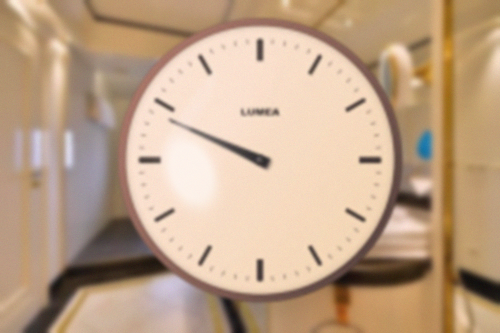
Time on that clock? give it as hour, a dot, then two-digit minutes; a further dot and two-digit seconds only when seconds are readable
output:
9.49
